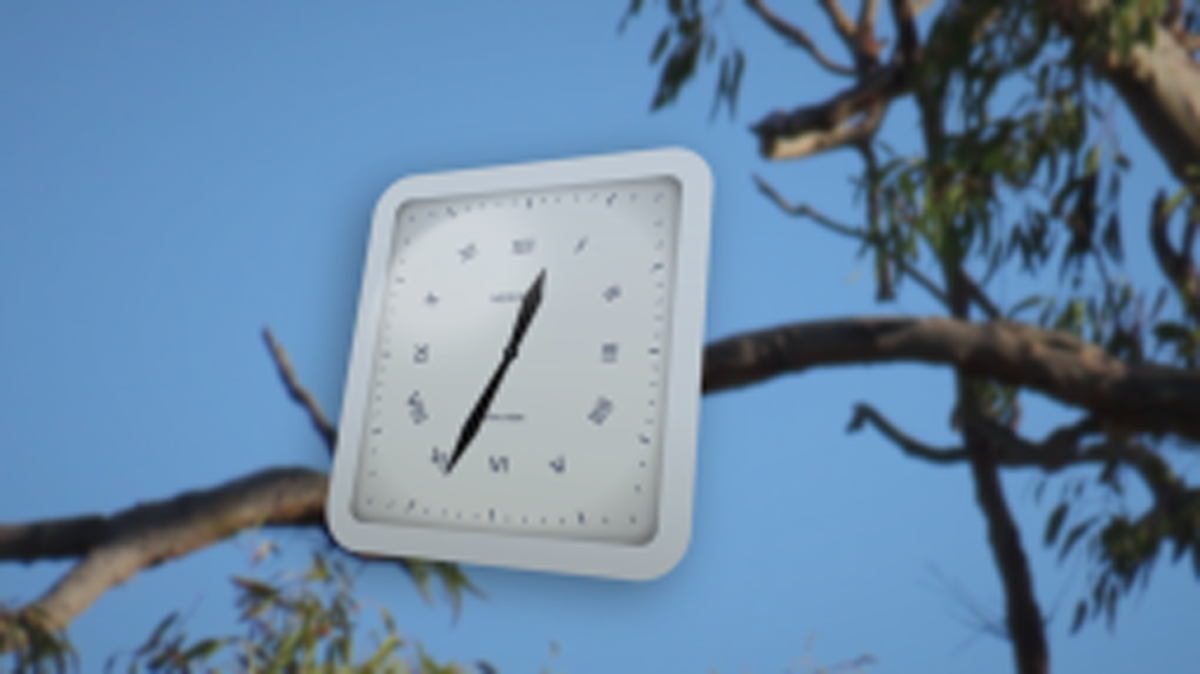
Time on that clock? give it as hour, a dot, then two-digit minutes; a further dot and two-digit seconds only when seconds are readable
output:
12.34
